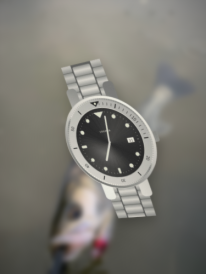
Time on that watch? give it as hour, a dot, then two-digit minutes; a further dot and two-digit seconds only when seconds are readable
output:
7.02
